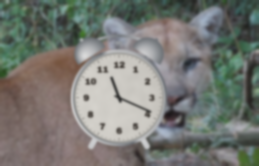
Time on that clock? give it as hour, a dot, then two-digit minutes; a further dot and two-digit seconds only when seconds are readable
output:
11.19
